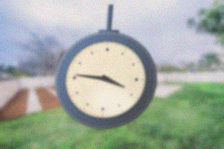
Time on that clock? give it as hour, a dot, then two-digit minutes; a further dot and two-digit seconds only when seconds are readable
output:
3.46
